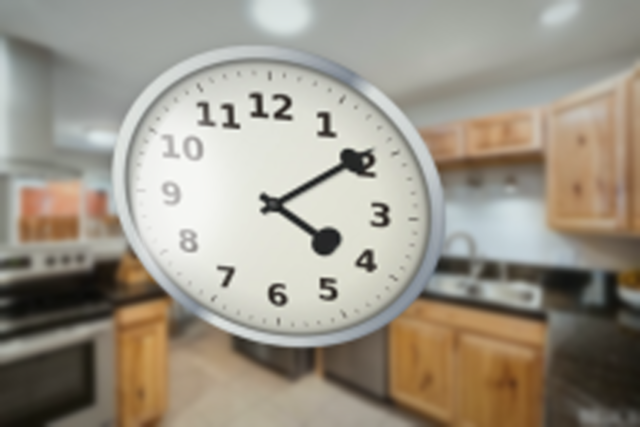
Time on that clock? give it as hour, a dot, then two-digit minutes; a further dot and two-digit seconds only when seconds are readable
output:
4.09
